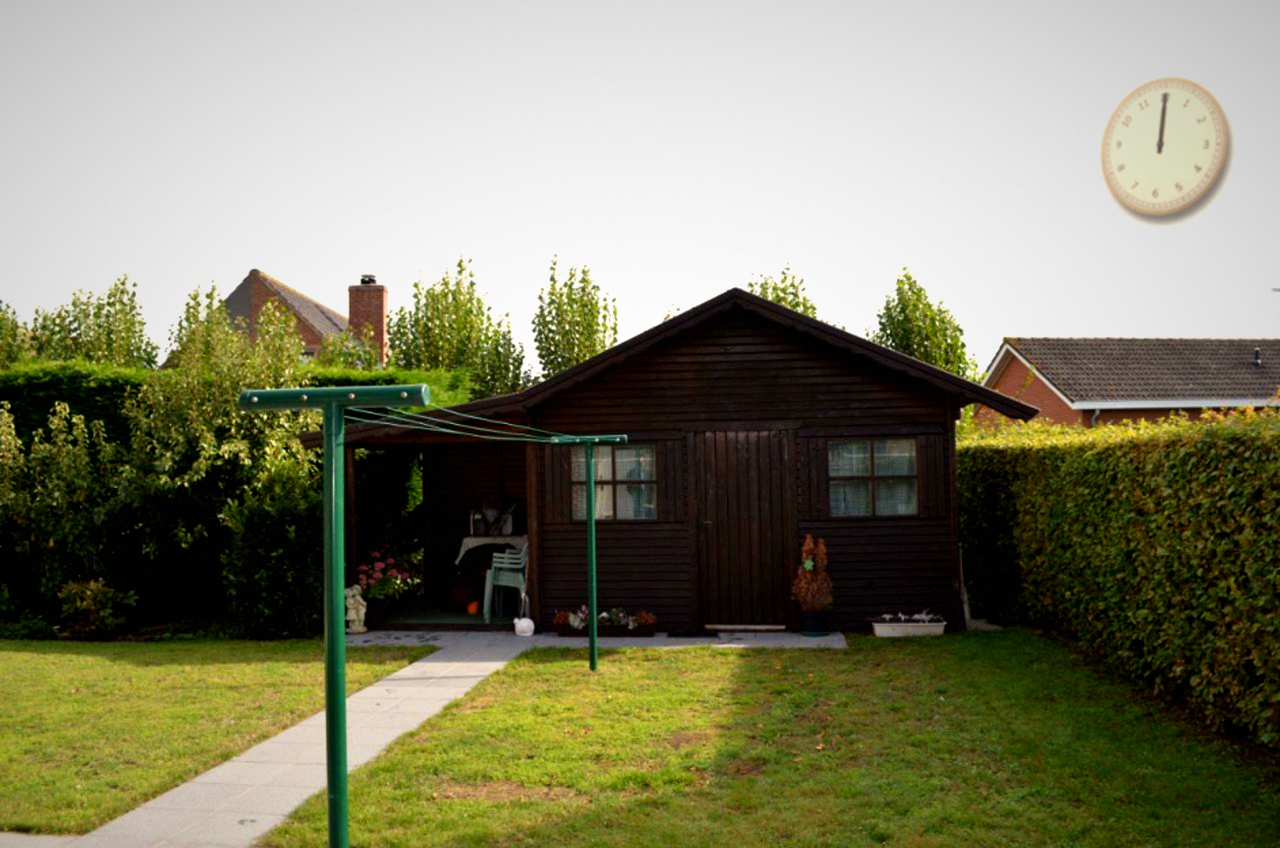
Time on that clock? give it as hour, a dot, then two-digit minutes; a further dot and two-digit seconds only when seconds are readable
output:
12.00
